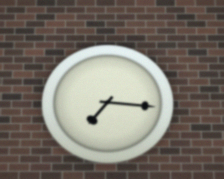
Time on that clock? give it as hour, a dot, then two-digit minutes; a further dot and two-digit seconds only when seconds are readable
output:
7.16
